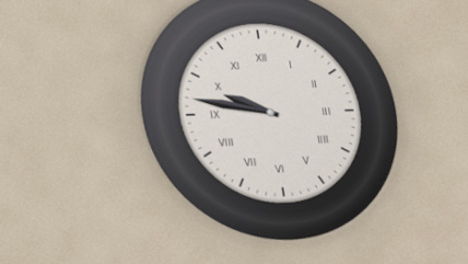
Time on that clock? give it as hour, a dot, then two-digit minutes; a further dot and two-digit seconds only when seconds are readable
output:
9.47
